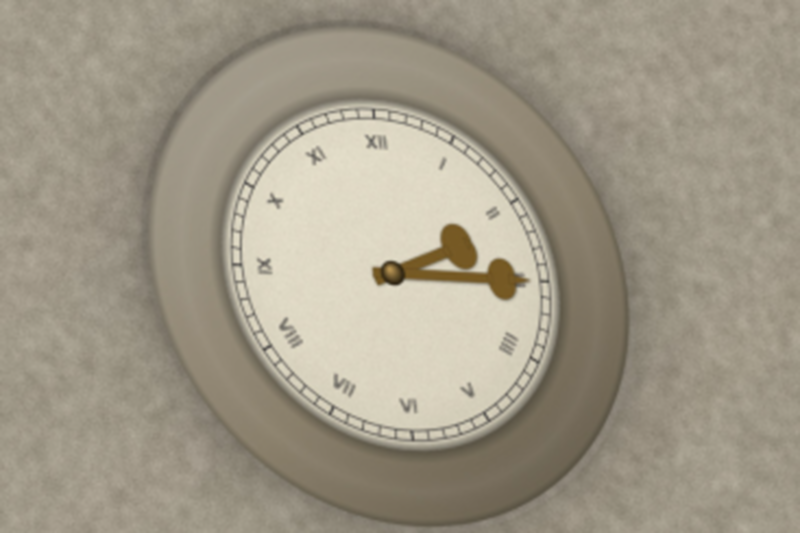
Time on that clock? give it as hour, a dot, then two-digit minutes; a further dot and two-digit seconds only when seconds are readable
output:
2.15
